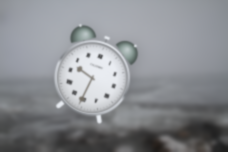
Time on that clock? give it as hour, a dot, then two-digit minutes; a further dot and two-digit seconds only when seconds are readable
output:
9.31
